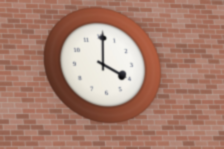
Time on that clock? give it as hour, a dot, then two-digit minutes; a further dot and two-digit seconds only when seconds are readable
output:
4.01
